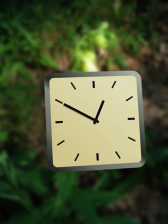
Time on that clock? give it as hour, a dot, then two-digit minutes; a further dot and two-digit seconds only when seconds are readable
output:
12.50
